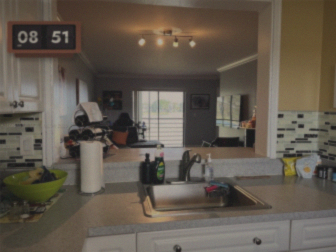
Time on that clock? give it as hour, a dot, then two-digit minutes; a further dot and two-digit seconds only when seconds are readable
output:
8.51
